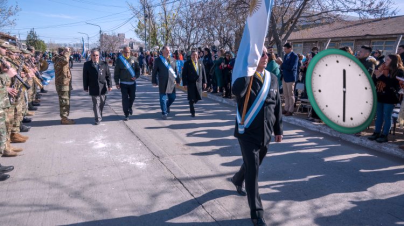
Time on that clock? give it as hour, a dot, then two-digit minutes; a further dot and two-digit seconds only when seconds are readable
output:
12.33
